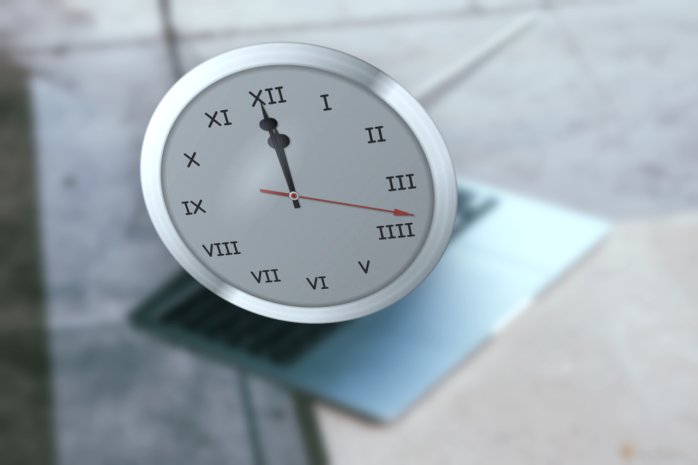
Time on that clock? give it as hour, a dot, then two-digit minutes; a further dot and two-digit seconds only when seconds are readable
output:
11.59.18
